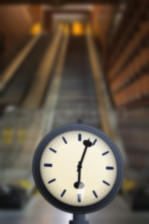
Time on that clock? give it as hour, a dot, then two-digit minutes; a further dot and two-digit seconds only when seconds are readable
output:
6.03
